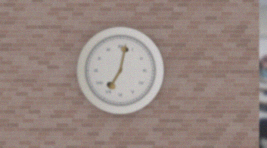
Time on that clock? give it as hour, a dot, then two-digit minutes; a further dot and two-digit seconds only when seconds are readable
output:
7.02
